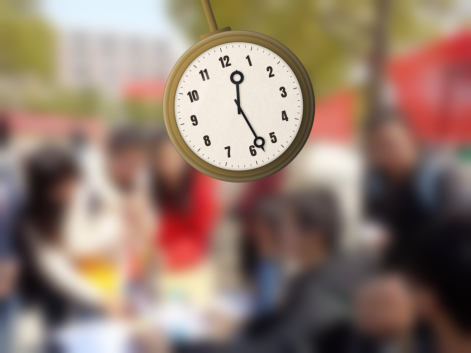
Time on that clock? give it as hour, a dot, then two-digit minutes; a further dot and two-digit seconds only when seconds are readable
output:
12.28
